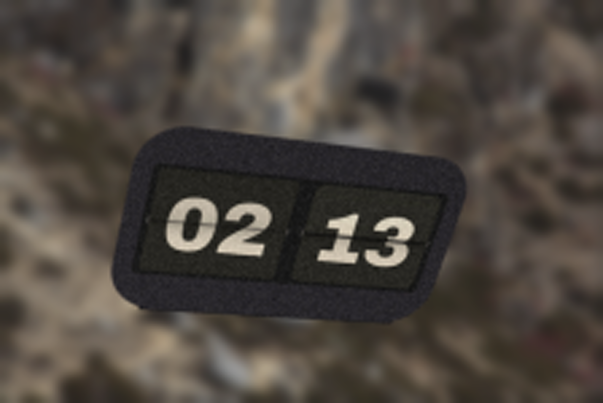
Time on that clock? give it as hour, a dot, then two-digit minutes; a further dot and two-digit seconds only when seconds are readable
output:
2.13
